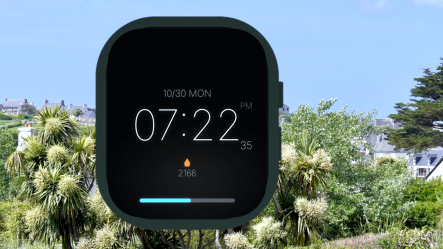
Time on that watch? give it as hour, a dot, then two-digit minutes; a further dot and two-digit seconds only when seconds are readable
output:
7.22.35
